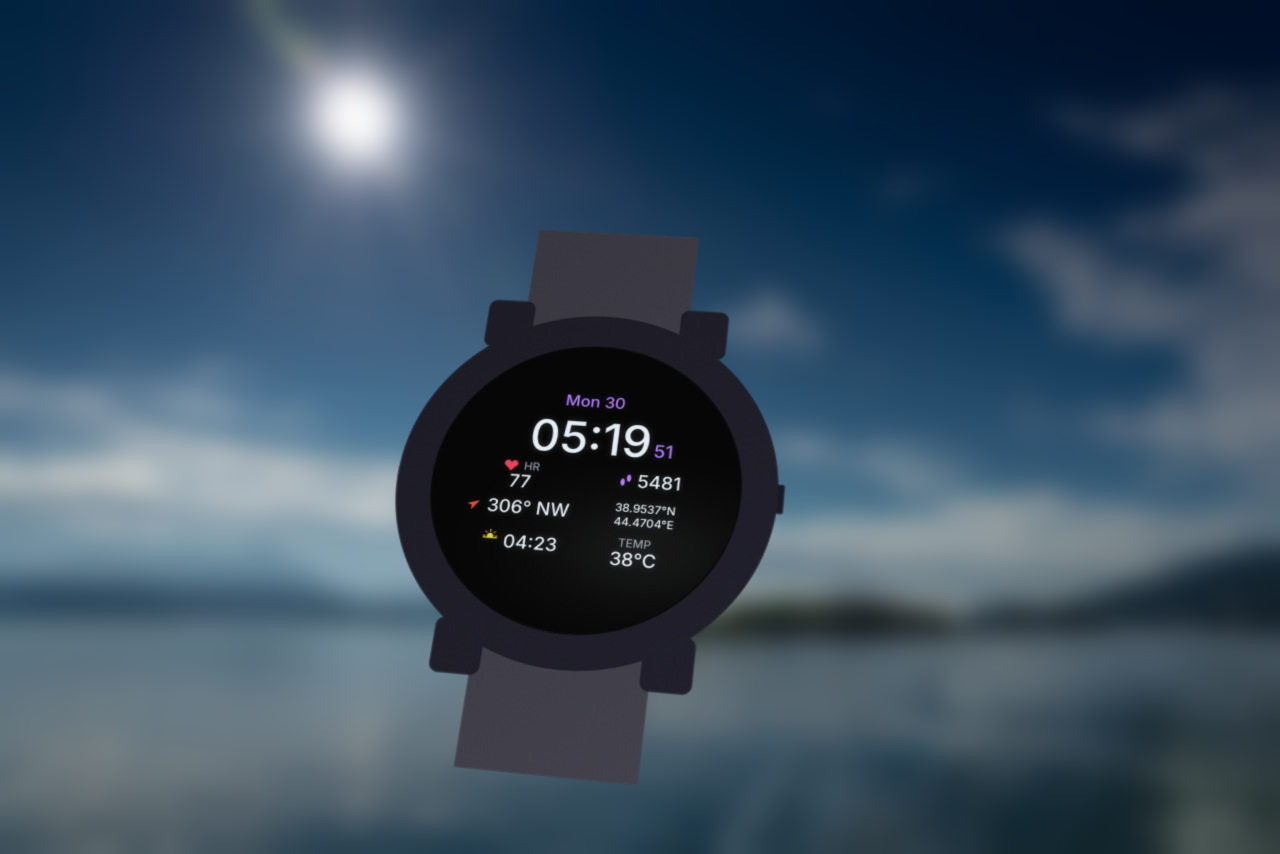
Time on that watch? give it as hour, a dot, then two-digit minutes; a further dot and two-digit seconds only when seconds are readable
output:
5.19.51
